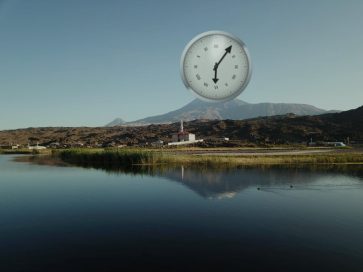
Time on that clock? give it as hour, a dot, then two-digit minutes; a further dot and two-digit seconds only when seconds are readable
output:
6.06
